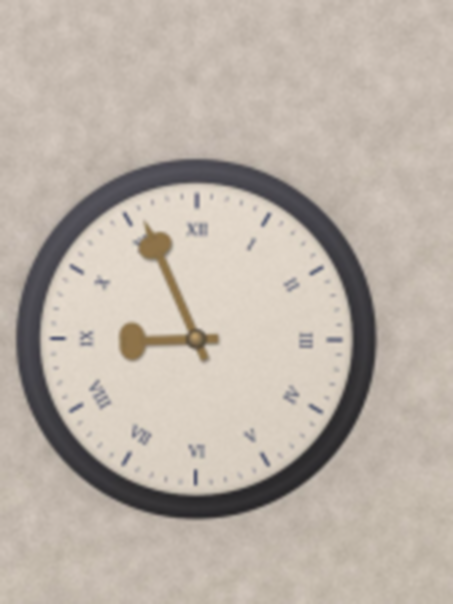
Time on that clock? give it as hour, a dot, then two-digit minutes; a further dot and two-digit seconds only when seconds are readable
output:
8.56
